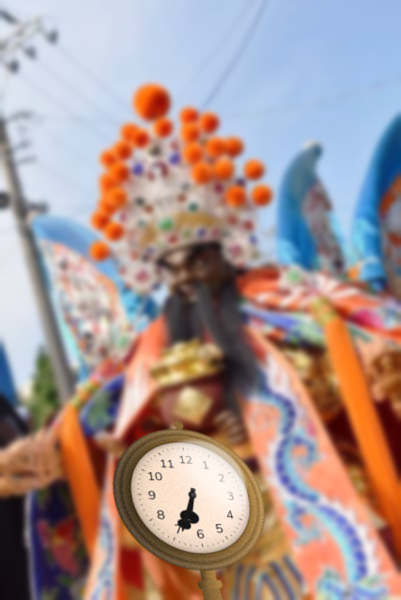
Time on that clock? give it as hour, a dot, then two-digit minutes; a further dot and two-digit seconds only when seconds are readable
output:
6.34
